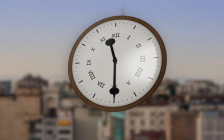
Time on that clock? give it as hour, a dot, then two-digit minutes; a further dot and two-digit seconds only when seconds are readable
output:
11.30
